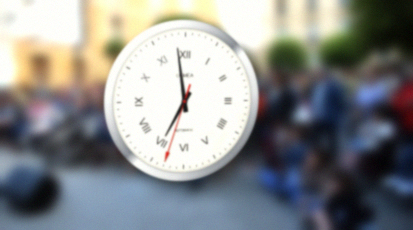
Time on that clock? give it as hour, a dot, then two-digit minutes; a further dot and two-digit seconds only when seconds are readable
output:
6.58.33
